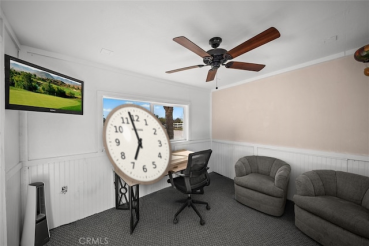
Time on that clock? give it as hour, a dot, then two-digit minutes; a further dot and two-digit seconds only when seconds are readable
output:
6.58
